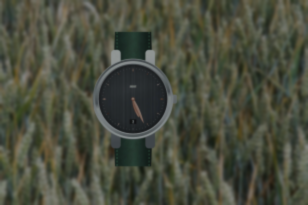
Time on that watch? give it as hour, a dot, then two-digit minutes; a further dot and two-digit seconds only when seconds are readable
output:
5.26
